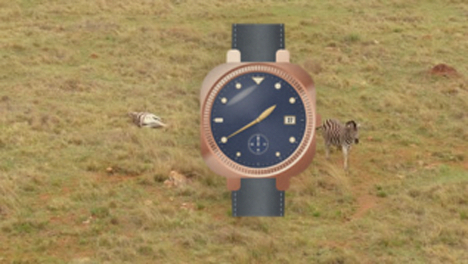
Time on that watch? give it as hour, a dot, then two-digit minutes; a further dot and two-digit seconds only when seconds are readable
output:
1.40
